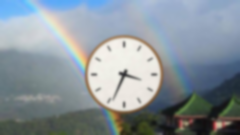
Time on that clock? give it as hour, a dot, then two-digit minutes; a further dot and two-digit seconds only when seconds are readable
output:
3.34
